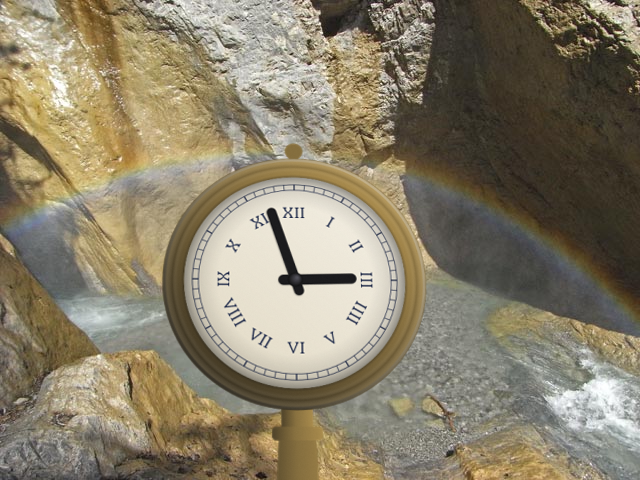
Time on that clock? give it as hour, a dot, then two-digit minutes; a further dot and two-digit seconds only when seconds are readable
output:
2.57
